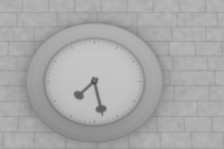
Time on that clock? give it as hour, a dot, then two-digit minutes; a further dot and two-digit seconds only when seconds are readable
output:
7.28
